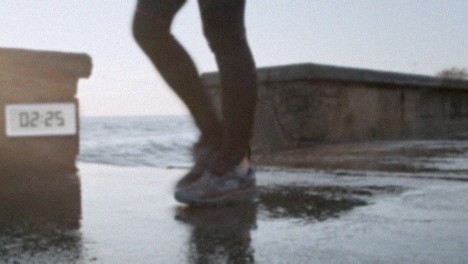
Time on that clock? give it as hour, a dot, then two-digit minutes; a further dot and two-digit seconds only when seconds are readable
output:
2.25
